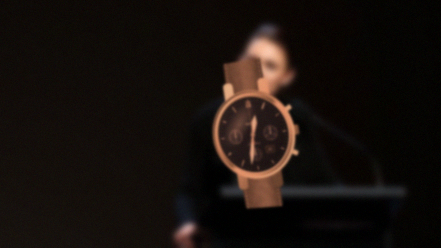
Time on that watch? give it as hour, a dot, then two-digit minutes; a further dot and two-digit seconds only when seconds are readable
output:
12.32
